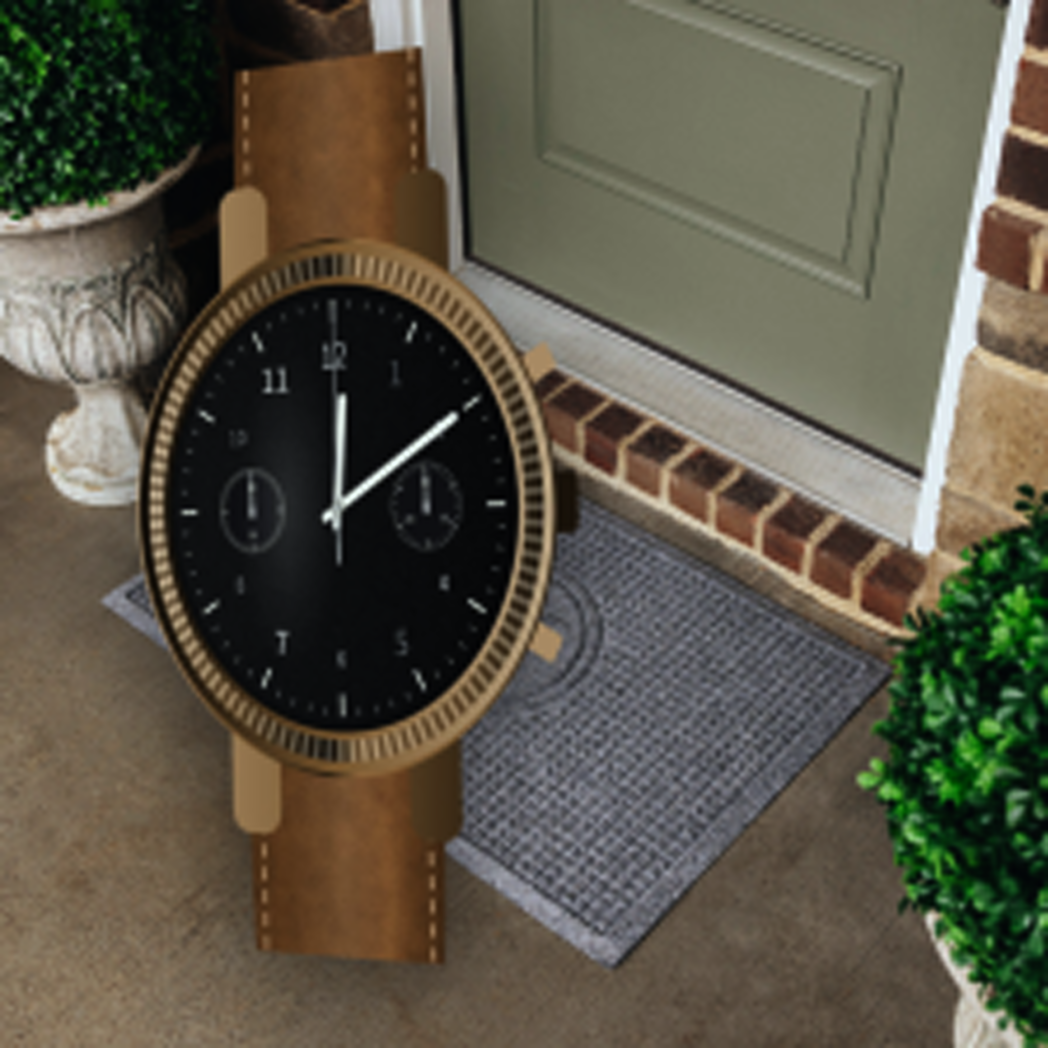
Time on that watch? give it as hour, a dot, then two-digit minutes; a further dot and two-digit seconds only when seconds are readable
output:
12.10
